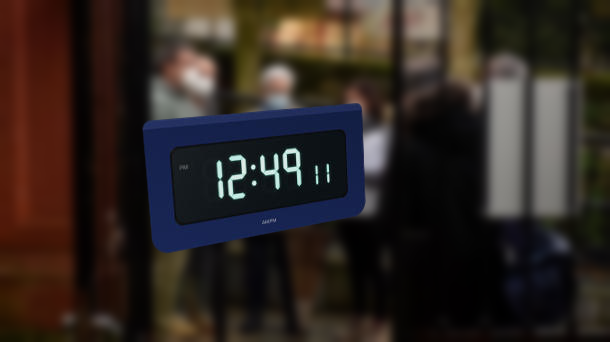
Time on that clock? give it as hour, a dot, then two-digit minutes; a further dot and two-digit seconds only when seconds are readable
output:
12.49.11
